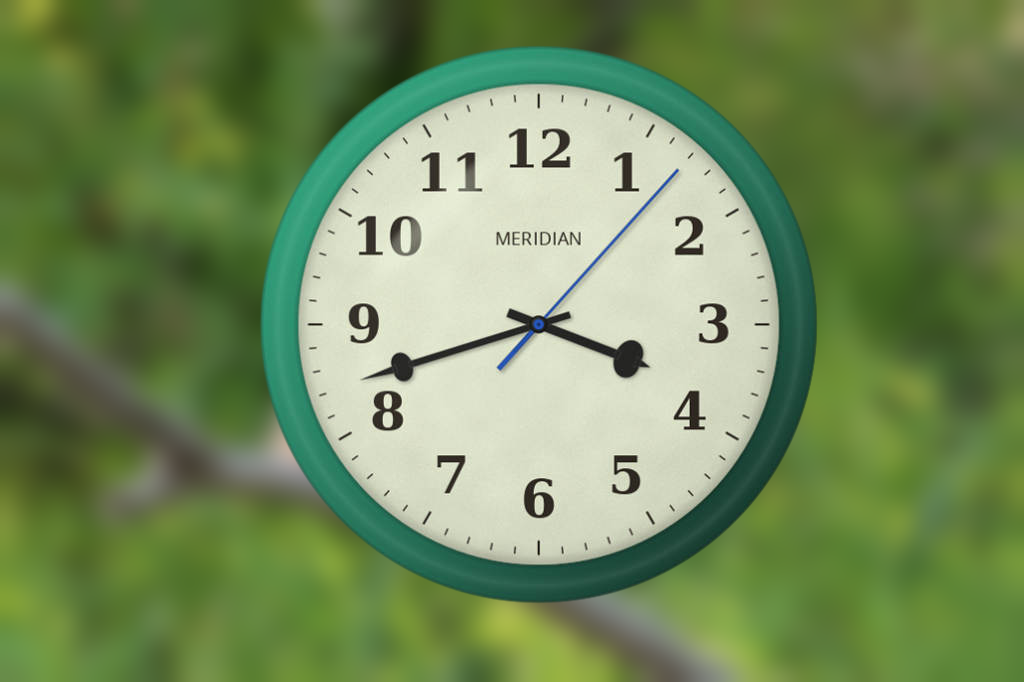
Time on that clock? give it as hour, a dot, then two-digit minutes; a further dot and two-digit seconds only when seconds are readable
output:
3.42.07
